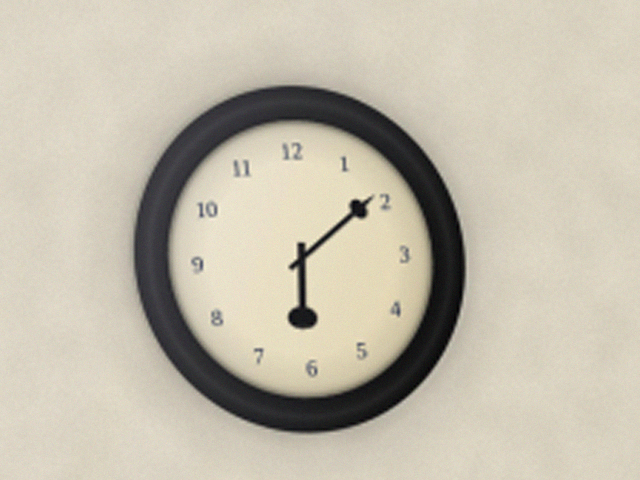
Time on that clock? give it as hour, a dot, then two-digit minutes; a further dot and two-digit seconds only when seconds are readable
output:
6.09
